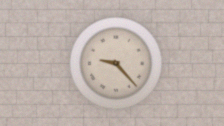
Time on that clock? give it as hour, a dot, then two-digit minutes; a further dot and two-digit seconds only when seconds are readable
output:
9.23
